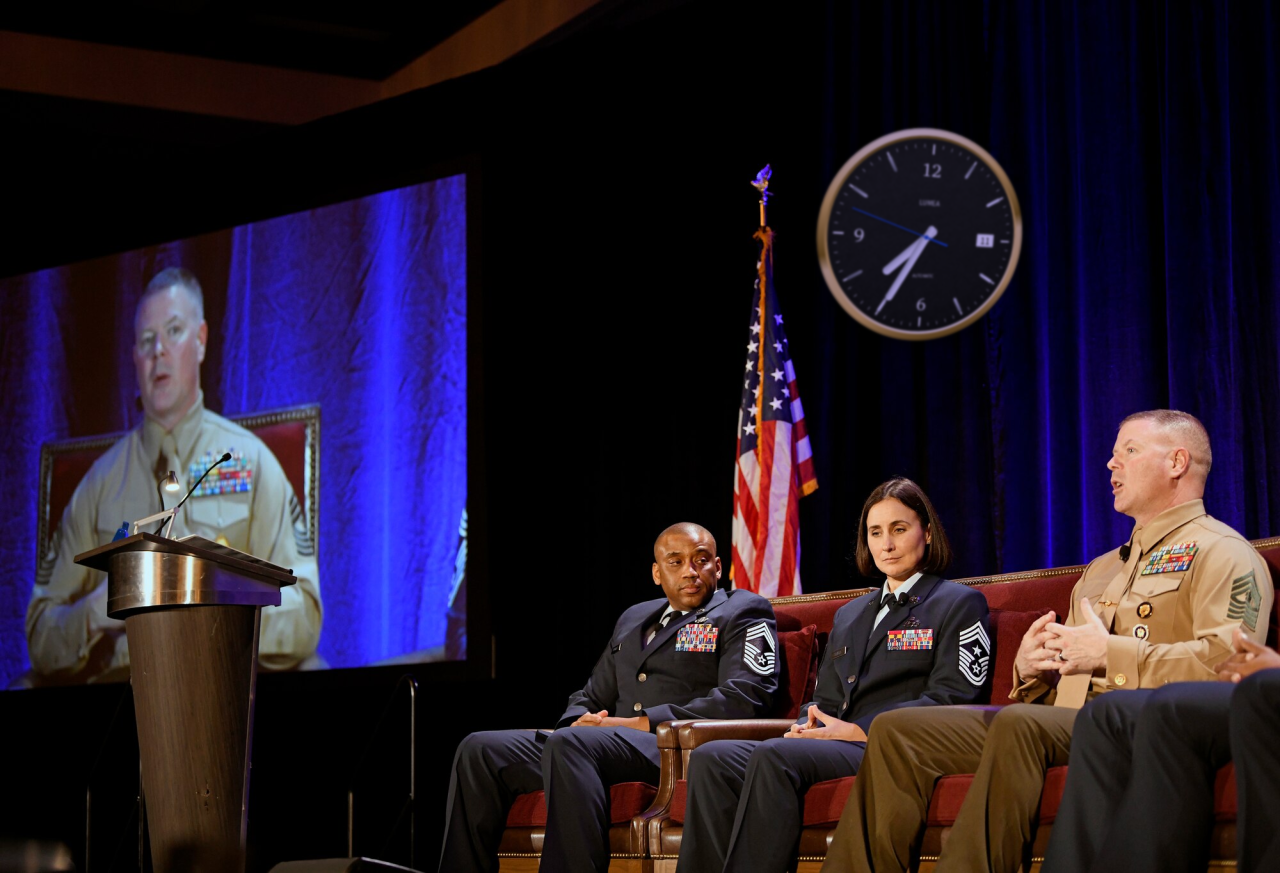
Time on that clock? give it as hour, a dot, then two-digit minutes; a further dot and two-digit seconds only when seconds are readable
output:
7.34.48
